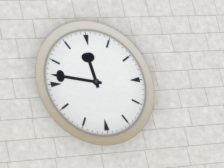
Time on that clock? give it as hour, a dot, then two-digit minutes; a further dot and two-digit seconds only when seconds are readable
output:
11.47
